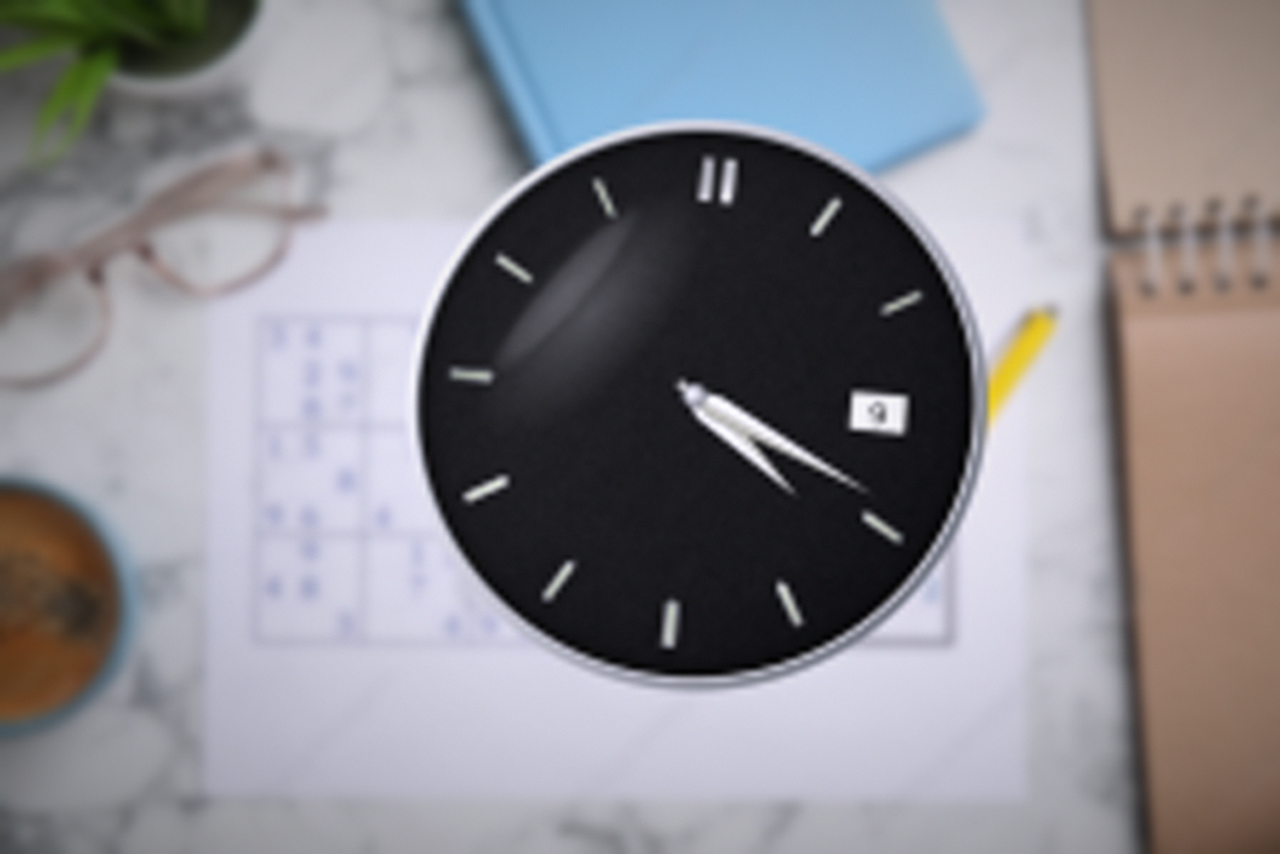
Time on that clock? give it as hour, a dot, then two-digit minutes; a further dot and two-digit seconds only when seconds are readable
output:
4.19
